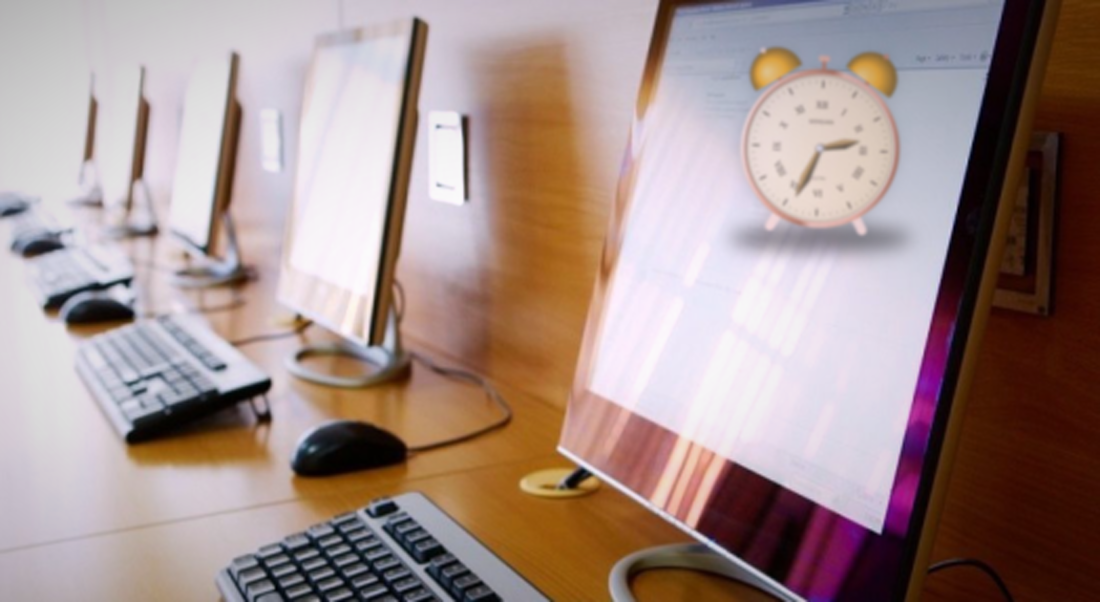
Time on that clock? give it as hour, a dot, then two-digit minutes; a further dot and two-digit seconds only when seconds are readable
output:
2.34
